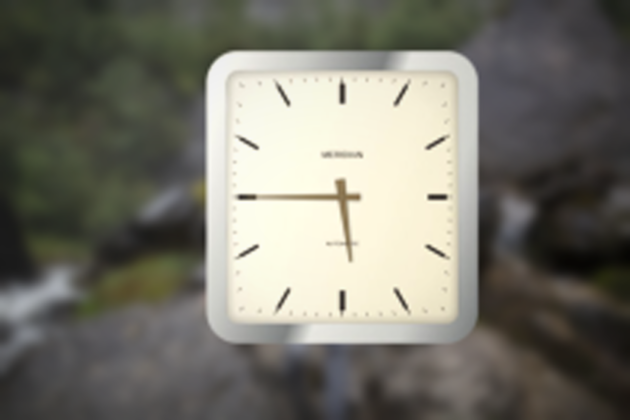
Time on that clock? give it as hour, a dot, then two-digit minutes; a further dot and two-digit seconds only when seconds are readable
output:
5.45
